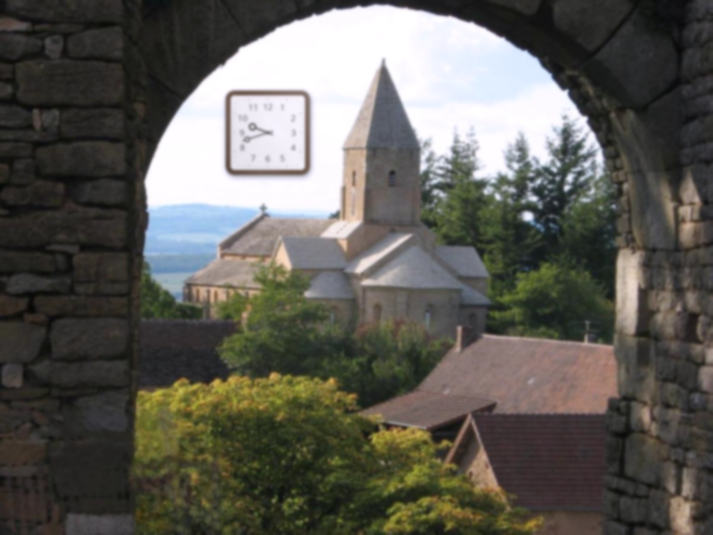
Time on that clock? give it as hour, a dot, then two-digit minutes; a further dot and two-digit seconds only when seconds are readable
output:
9.42
